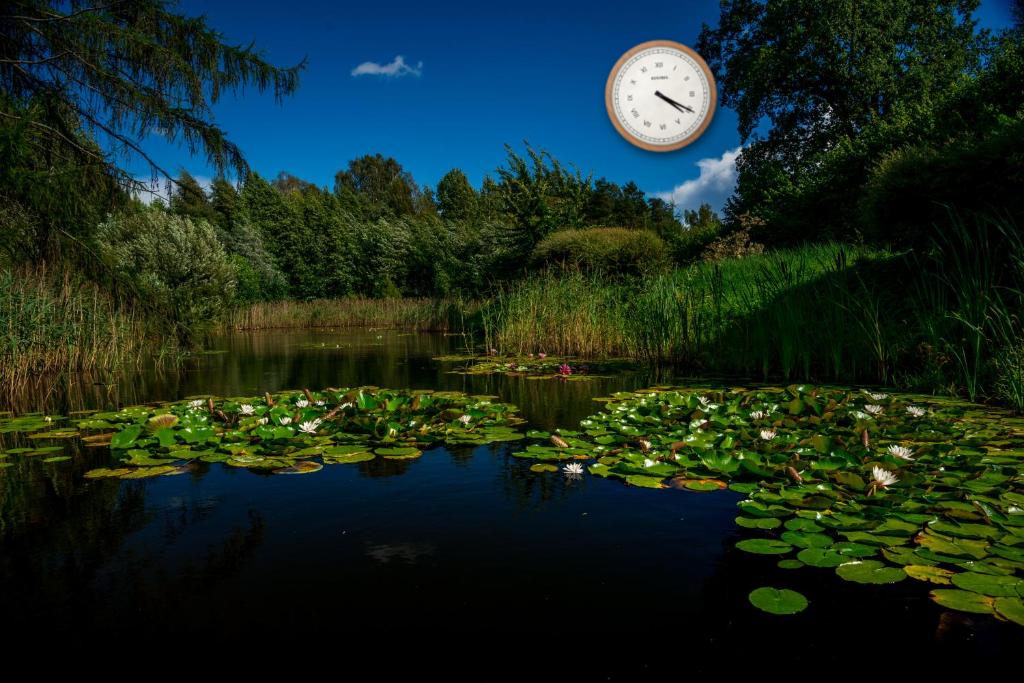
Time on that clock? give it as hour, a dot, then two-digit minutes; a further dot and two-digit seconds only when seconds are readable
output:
4.20
